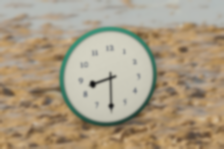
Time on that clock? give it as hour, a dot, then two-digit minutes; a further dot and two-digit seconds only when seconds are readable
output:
8.30
